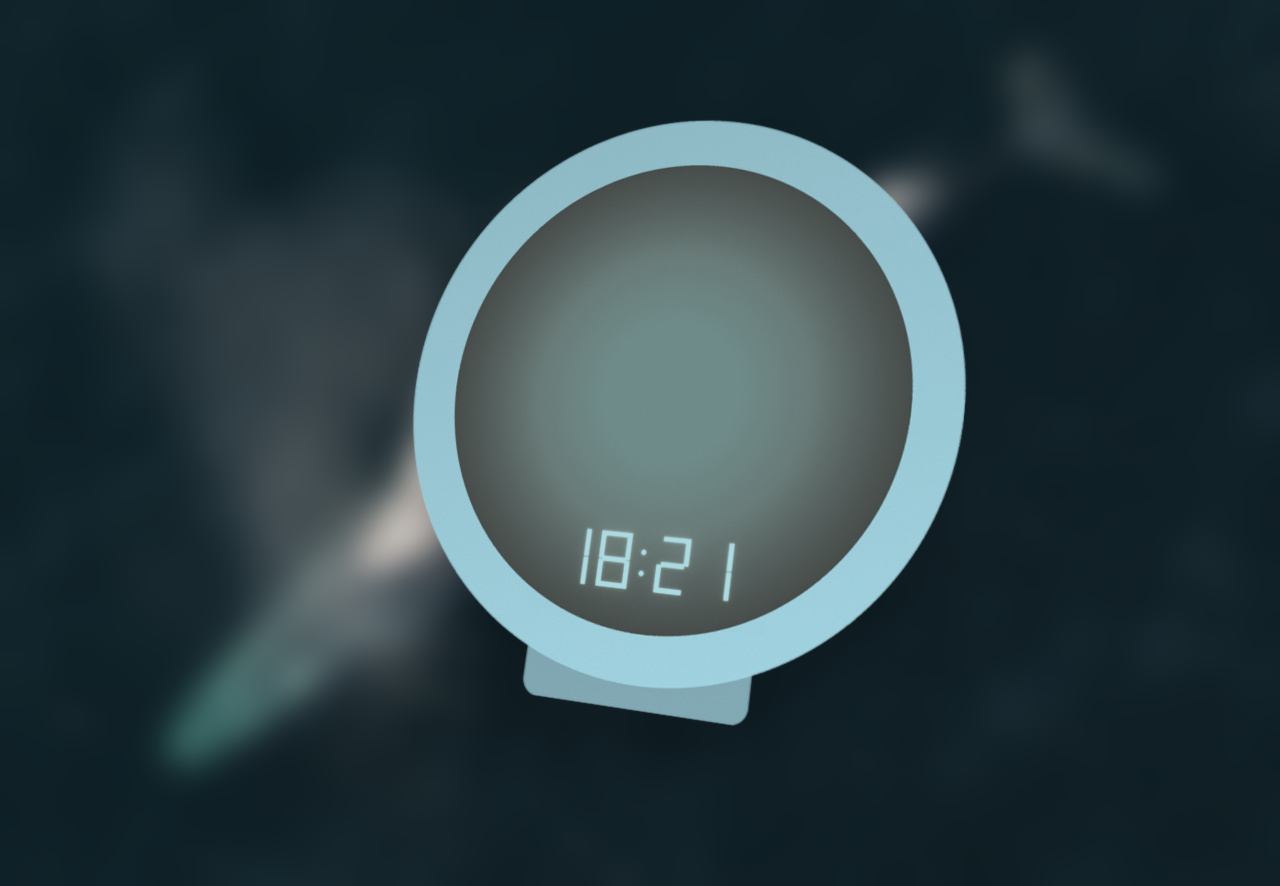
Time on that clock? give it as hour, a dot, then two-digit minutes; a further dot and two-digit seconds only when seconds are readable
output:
18.21
